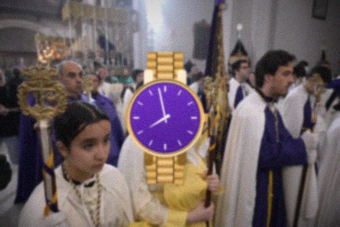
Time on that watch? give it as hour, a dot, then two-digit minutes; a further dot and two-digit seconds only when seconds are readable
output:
7.58
